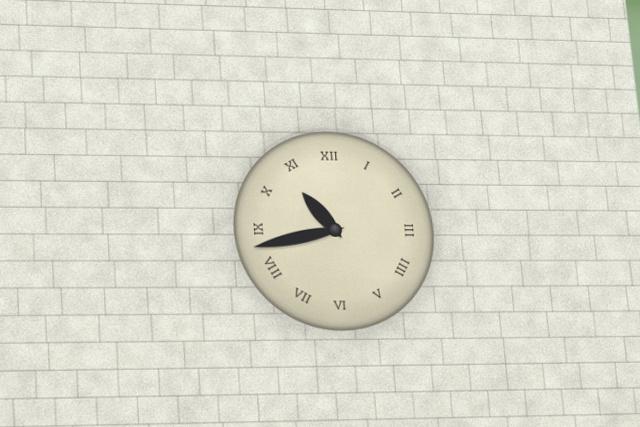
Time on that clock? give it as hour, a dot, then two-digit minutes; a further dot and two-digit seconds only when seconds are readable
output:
10.43
